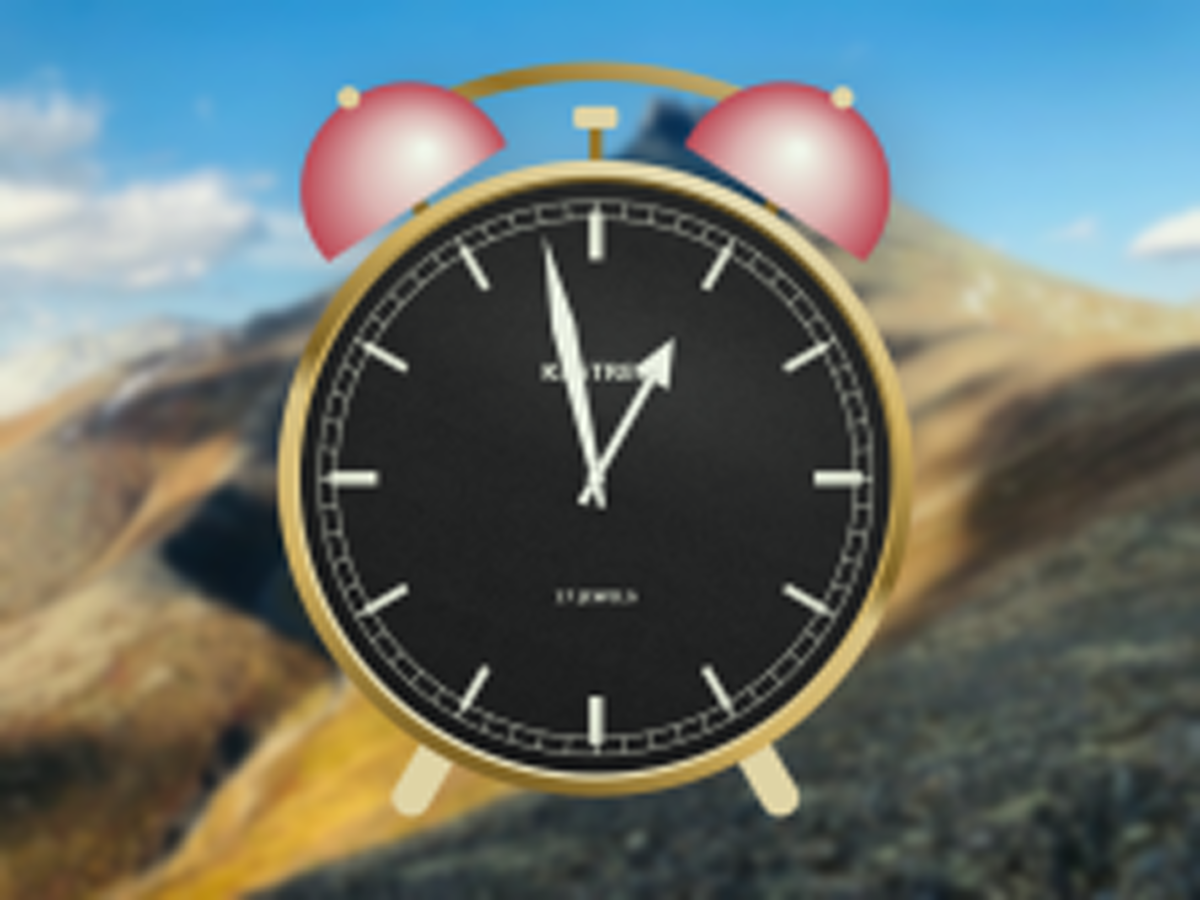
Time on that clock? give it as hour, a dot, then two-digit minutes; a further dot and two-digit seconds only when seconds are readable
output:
12.58
